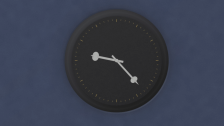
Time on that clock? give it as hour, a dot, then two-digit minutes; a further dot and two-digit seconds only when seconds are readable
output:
9.23
